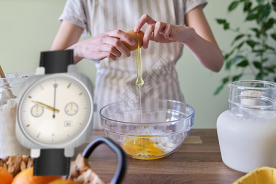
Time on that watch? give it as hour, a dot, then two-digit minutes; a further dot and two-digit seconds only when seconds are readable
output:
9.49
